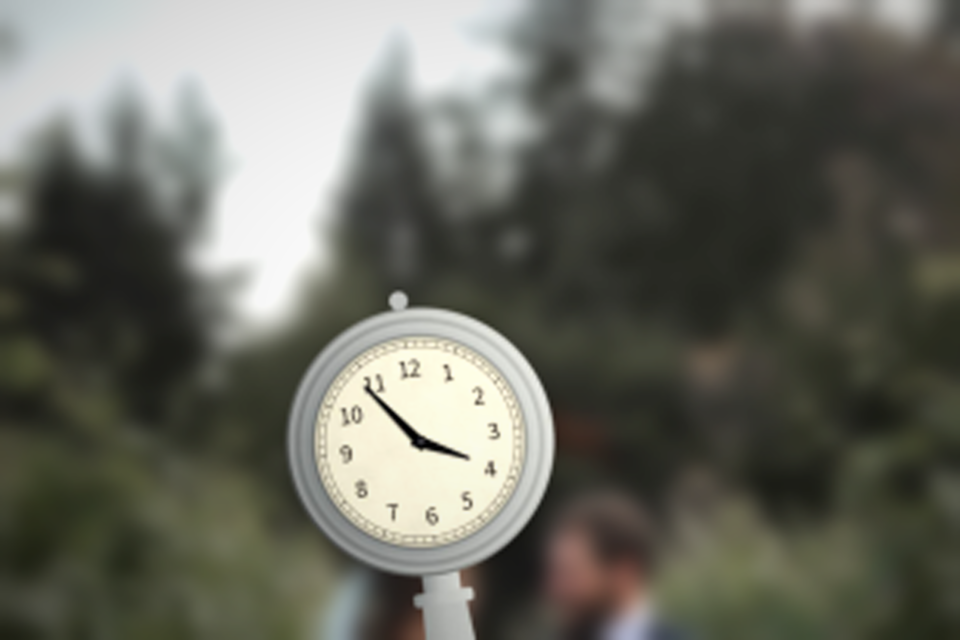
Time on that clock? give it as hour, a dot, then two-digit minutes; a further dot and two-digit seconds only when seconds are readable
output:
3.54
